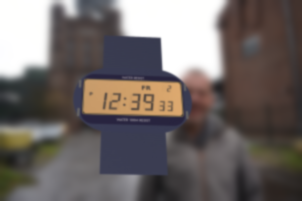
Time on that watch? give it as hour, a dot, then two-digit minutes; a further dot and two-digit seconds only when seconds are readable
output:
12.39.33
